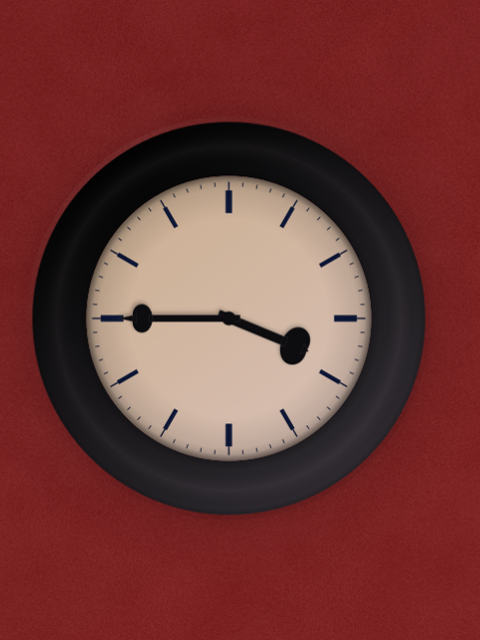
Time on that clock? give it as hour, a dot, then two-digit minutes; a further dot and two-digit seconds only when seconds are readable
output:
3.45
